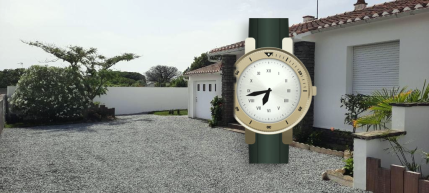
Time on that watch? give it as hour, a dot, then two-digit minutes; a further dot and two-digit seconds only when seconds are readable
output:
6.43
